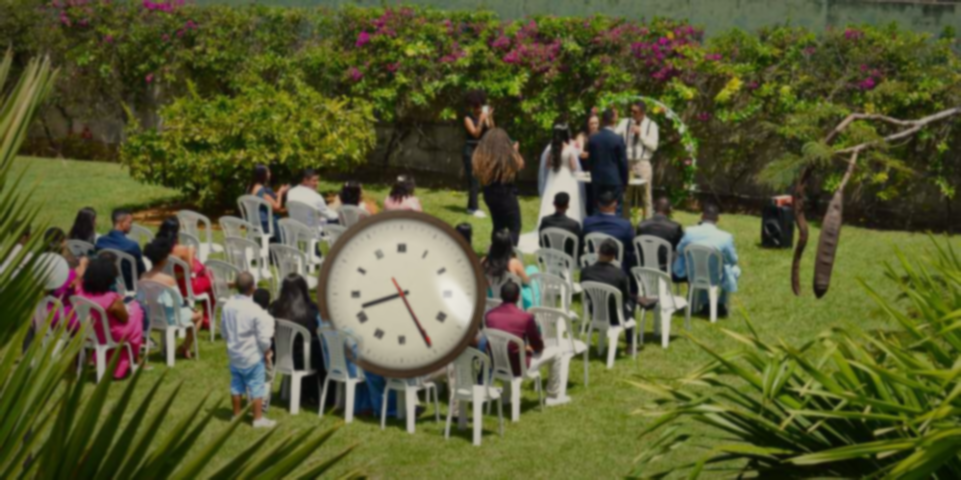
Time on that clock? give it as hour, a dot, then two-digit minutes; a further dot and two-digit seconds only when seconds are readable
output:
8.25.25
